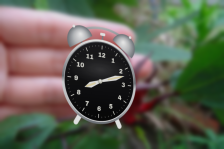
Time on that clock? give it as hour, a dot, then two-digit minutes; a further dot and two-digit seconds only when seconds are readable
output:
8.12
